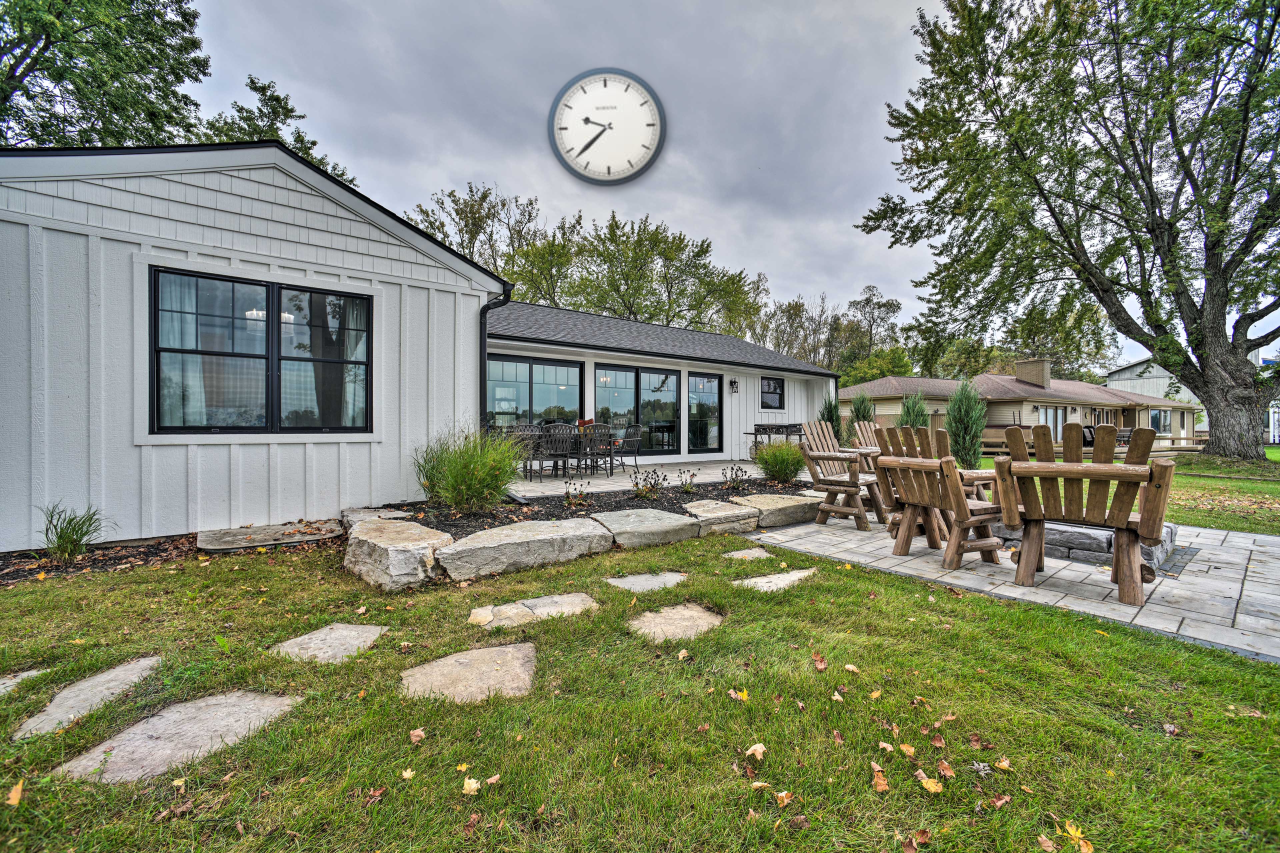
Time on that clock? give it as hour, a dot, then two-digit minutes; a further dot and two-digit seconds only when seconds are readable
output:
9.38
